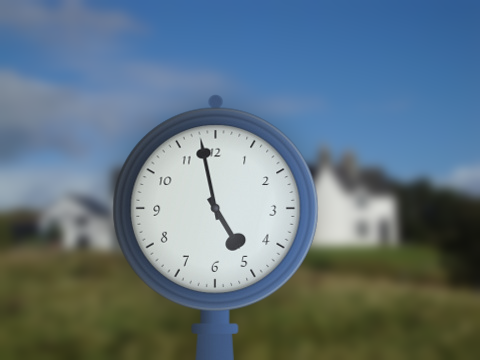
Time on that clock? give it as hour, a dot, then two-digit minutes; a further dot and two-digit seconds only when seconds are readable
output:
4.58
